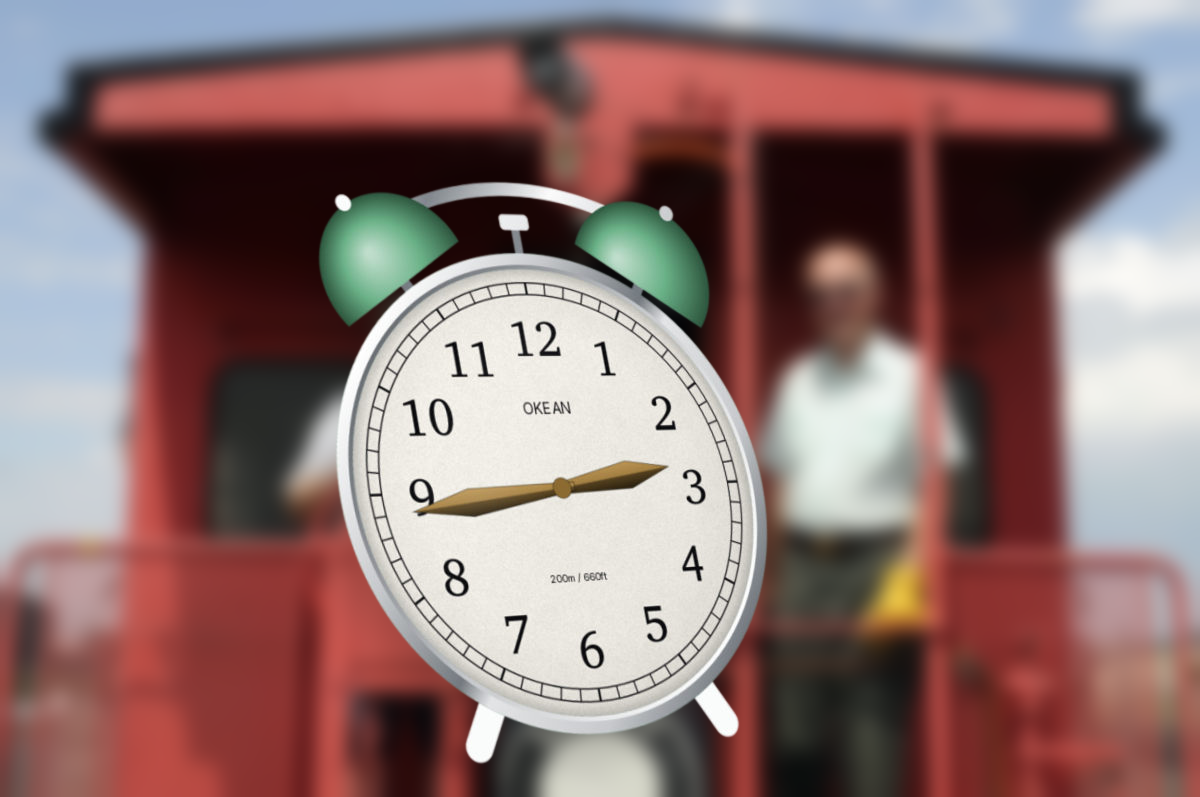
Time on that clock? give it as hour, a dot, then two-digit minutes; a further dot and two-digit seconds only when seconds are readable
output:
2.44
